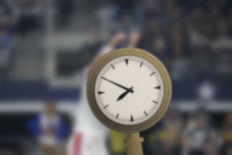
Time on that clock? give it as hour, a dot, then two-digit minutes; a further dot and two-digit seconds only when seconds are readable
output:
7.50
